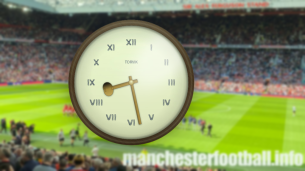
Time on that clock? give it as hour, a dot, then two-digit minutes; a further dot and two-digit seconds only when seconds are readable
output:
8.28
